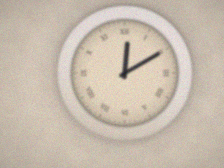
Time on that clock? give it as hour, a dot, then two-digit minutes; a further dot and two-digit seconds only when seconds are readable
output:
12.10
